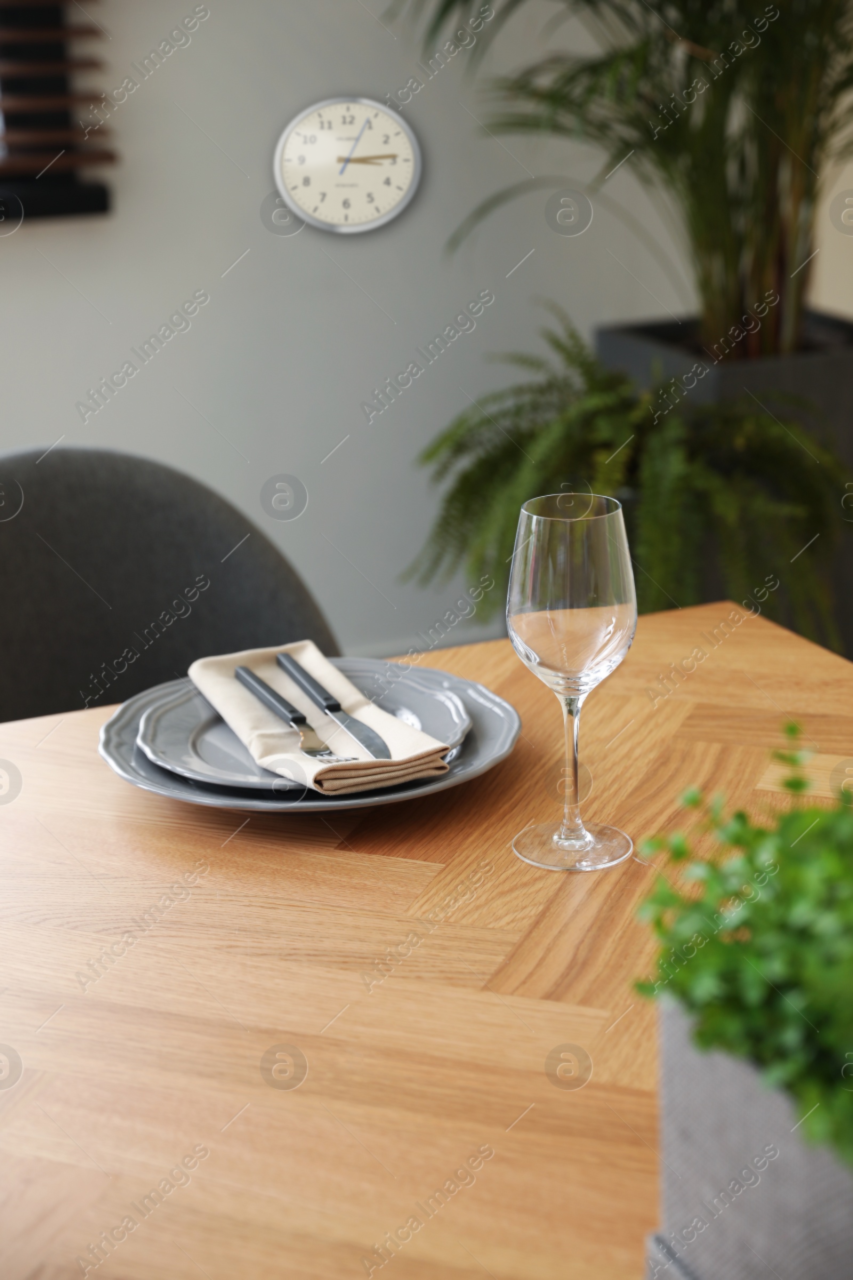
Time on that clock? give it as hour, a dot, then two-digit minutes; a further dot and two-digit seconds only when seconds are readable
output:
3.14.04
